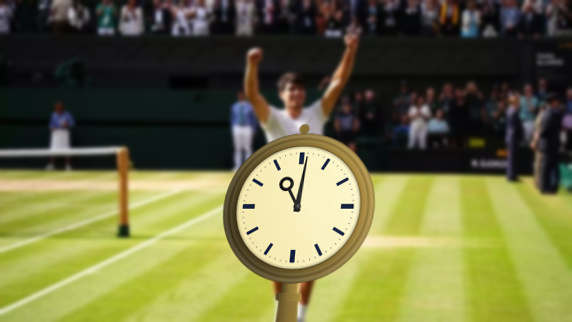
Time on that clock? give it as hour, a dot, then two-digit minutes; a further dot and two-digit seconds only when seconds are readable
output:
11.01
